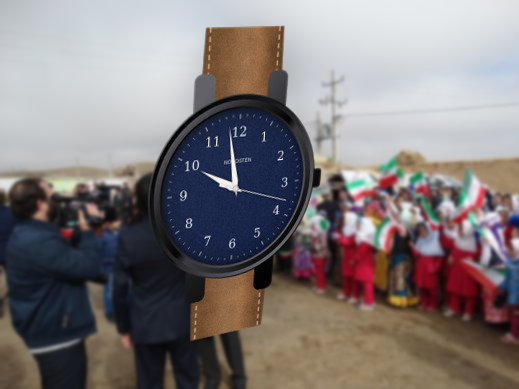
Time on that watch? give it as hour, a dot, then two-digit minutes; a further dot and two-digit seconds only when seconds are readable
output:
9.58.18
